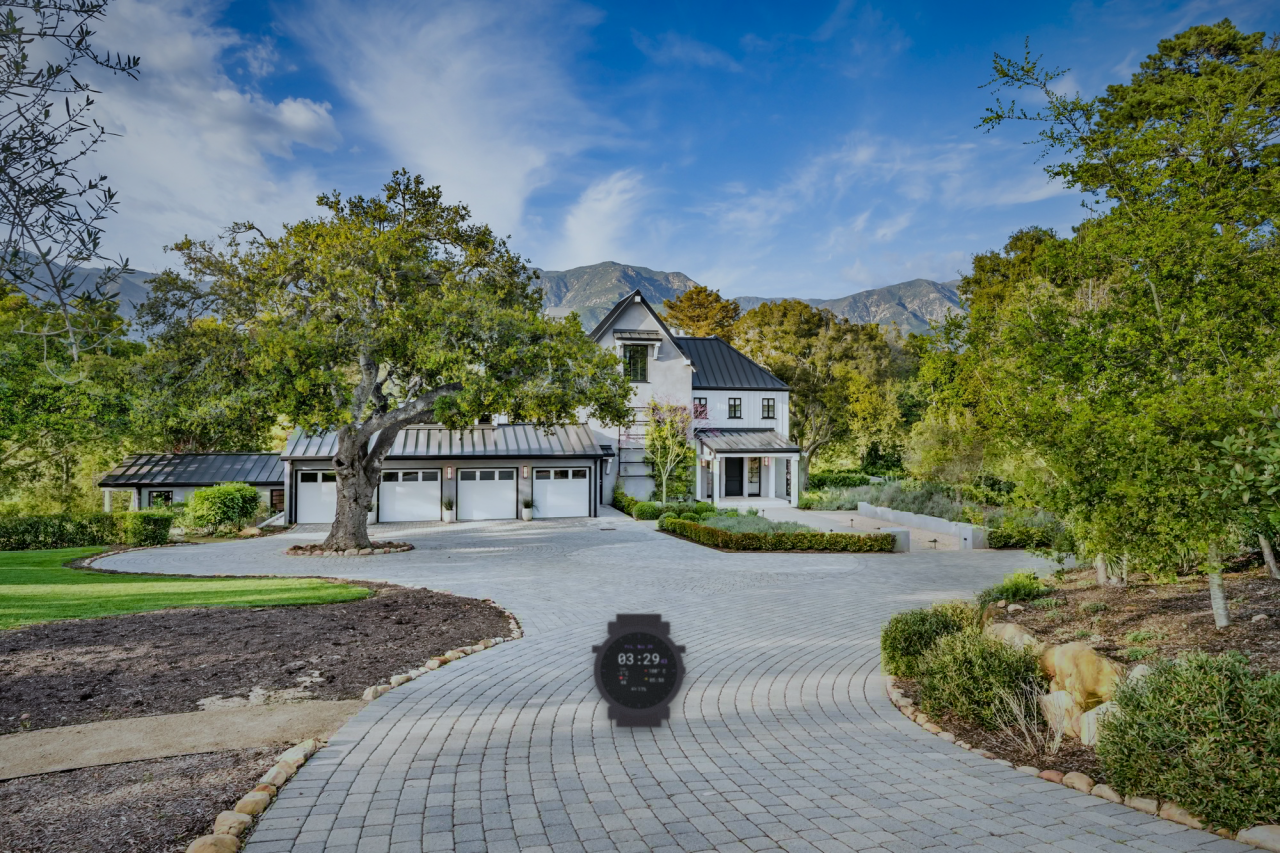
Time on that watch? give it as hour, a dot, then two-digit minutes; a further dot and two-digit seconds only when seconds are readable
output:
3.29
